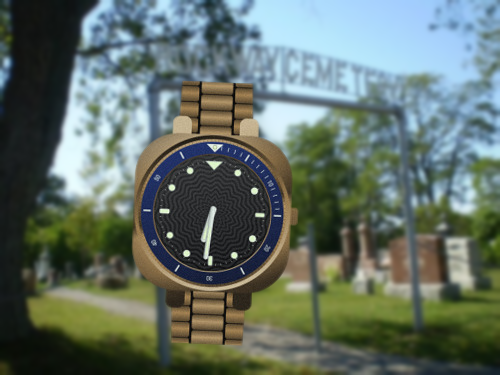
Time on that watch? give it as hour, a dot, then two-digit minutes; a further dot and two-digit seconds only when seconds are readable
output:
6.31
